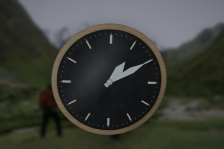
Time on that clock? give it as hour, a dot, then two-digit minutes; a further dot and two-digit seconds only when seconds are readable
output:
1.10
